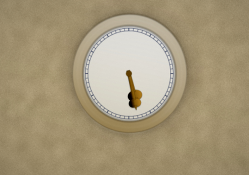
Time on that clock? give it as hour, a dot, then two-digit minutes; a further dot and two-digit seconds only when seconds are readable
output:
5.28
